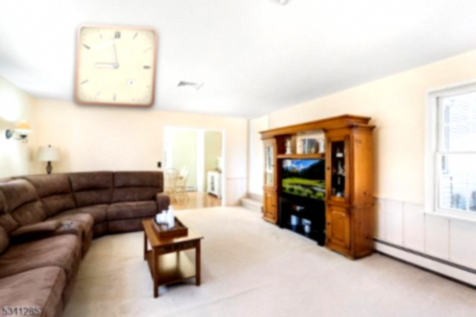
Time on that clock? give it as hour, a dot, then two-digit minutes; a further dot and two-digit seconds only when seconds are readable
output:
8.58
